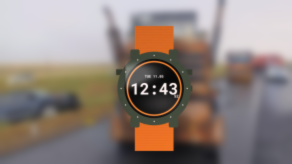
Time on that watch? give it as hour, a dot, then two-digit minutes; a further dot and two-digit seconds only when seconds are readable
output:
12.43
